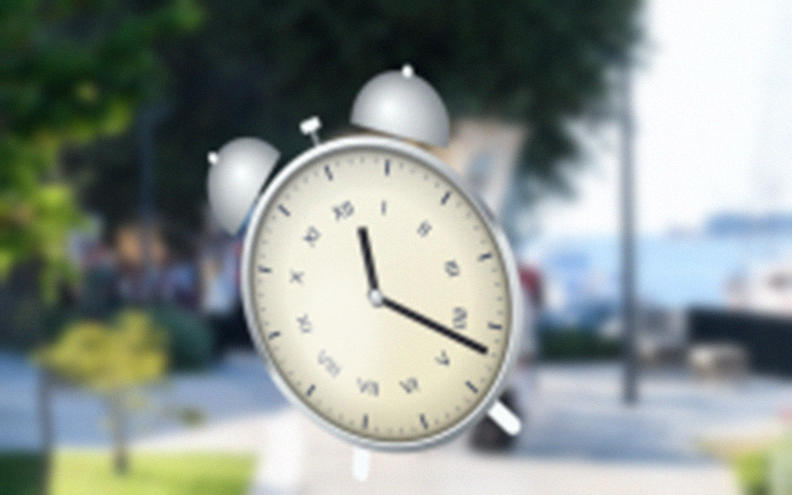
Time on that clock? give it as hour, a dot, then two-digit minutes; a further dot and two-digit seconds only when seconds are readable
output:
12.22
